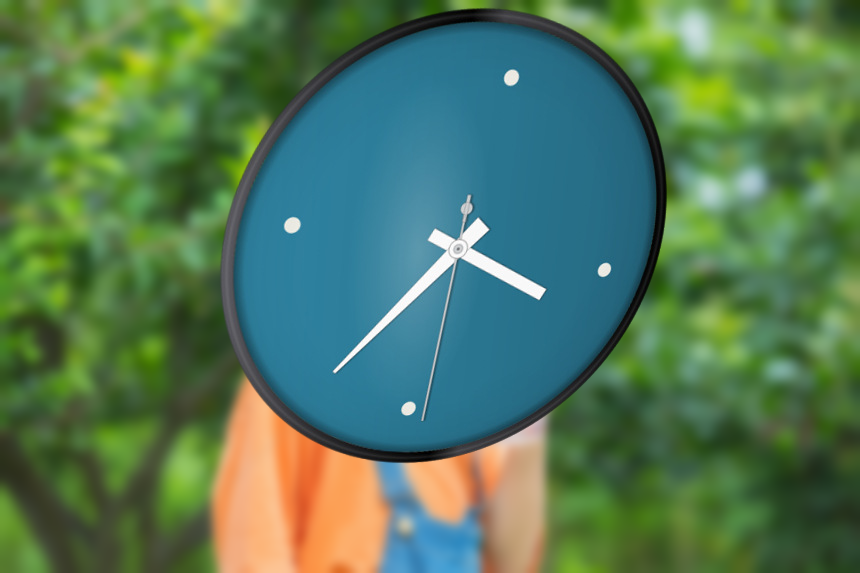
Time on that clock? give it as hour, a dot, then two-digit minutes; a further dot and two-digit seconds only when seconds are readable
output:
3.35.29
